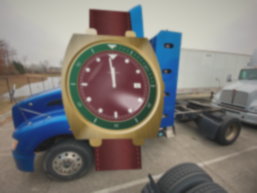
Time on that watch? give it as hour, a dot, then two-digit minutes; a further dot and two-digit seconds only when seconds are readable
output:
11.59
